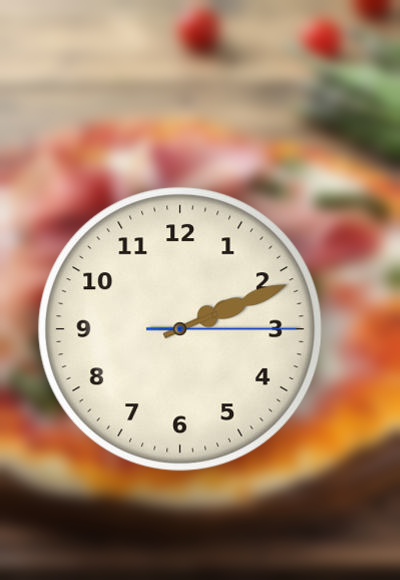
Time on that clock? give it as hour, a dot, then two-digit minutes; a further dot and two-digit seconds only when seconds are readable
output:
2.11.15
